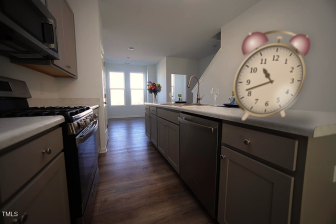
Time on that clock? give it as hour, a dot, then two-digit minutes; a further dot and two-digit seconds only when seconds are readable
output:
10.42
